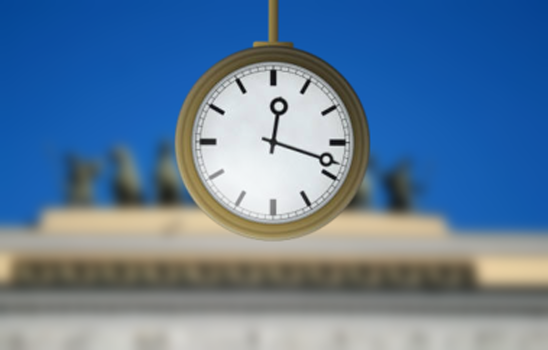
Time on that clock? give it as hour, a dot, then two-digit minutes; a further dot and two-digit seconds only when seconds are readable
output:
12.18
